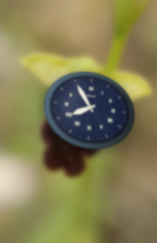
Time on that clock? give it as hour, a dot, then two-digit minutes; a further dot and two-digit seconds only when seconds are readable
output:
7.55
